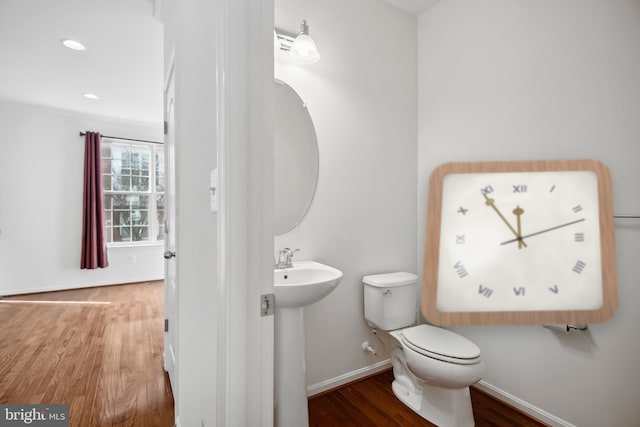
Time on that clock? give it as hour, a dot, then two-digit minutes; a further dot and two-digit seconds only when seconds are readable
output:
11.54.12
